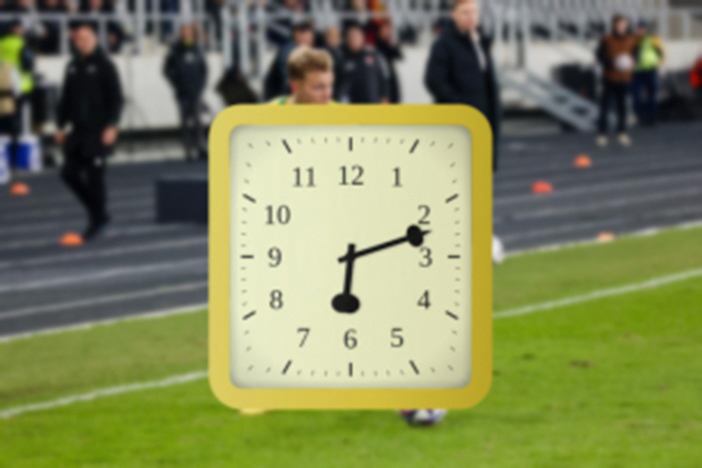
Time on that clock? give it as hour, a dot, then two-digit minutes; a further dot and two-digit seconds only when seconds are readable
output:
6.12
